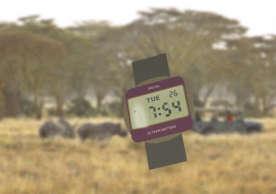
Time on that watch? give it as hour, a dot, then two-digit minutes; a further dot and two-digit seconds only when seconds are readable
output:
7.54
